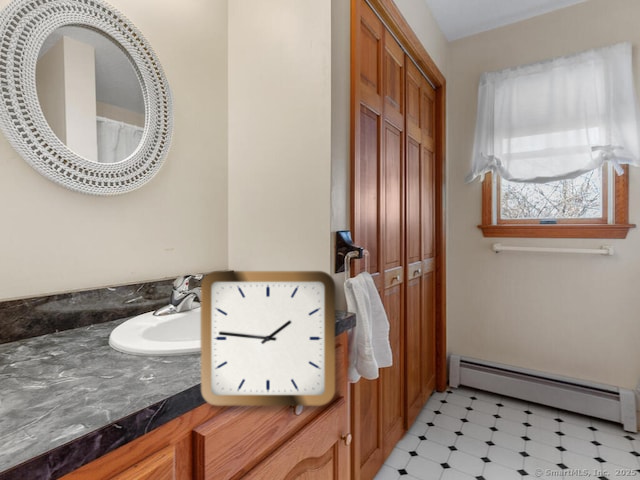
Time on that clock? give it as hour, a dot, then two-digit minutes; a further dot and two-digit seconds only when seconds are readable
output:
1.46
